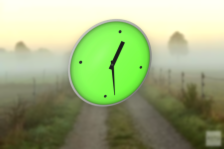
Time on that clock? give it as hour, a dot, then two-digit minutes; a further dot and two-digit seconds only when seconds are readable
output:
12.27
